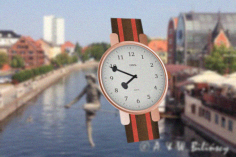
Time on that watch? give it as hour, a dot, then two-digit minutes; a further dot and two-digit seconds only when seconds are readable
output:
7.49
